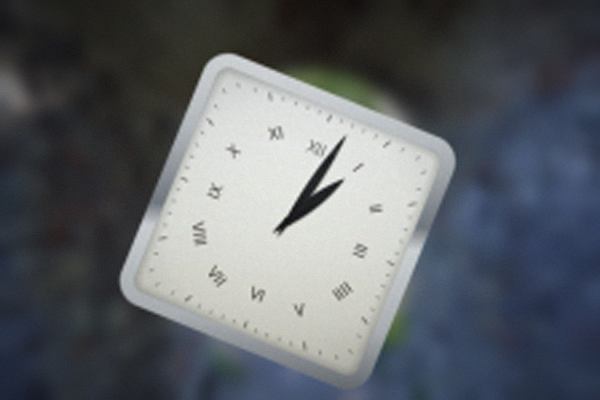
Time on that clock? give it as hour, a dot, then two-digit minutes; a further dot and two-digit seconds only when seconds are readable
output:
1.02
